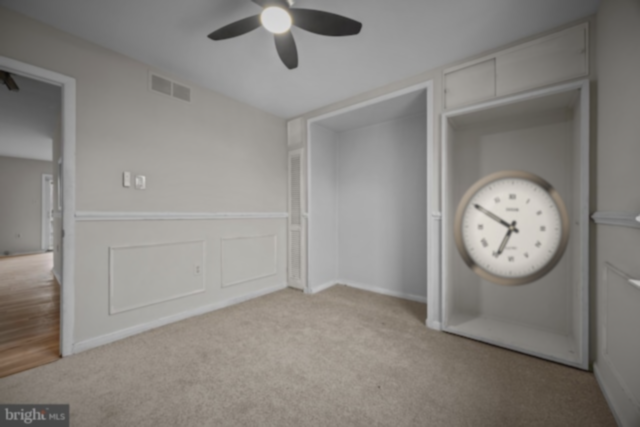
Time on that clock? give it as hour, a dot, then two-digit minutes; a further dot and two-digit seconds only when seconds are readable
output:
6.50
